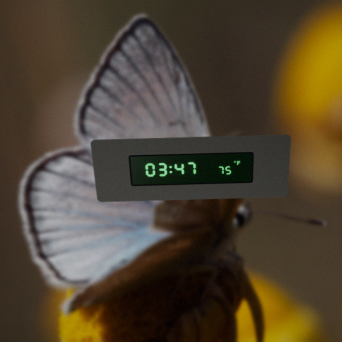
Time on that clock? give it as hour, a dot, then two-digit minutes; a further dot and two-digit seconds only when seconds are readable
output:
3.47
